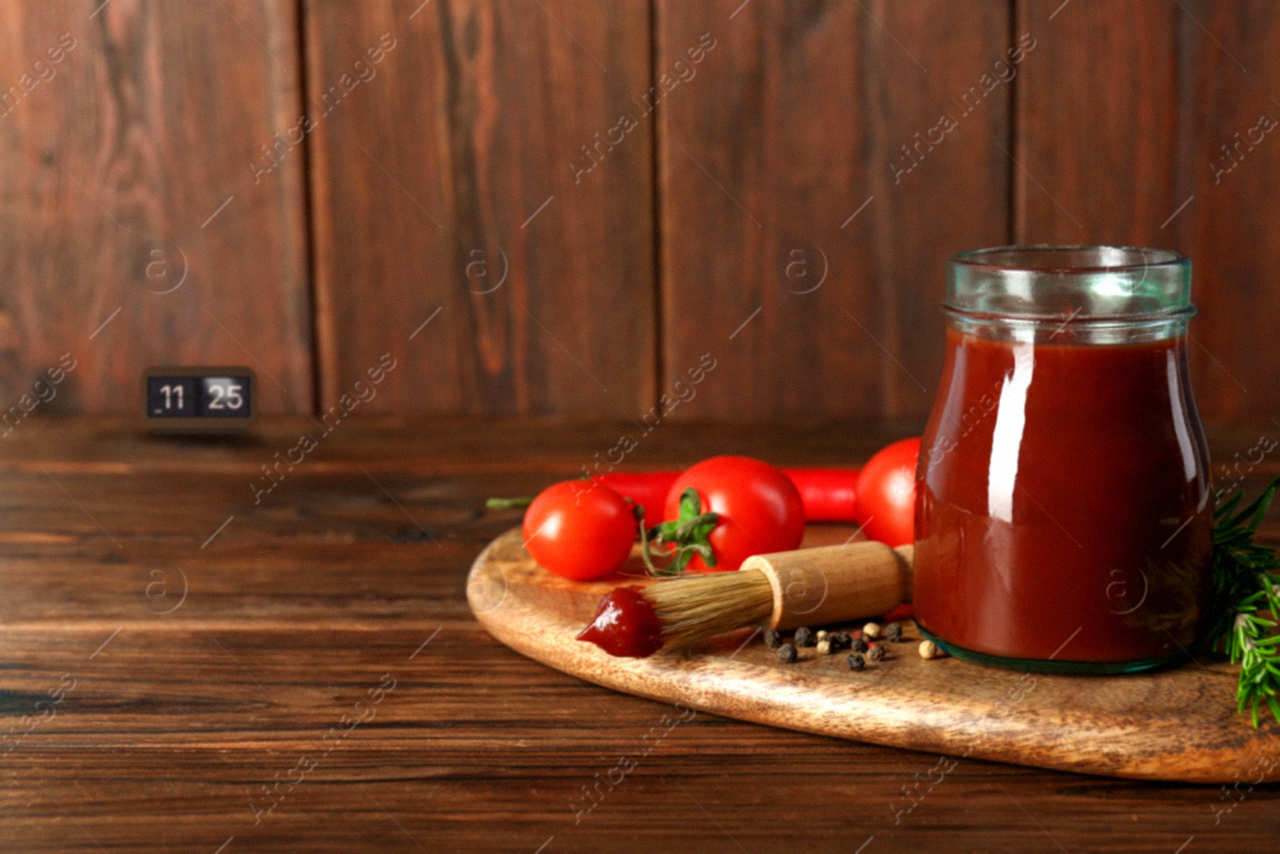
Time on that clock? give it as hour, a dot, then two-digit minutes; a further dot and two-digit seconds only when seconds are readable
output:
11.25
